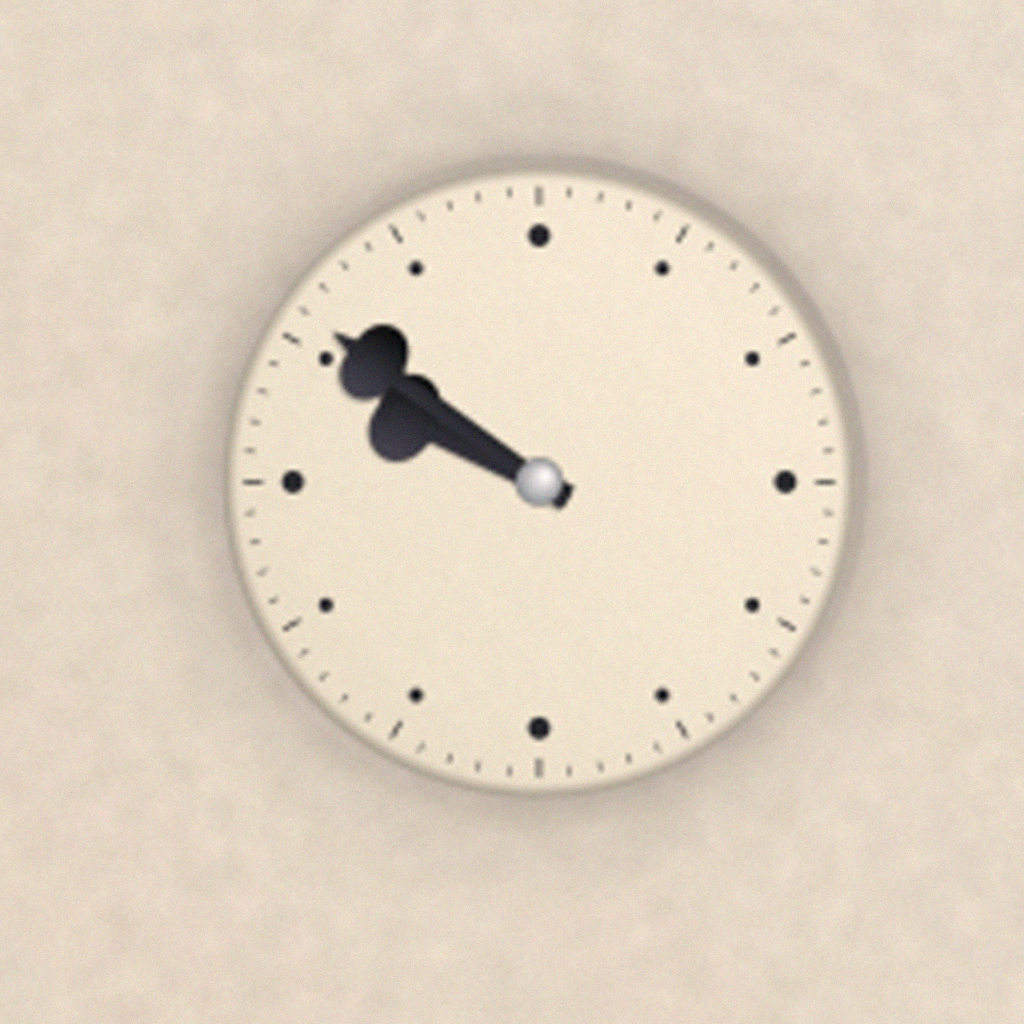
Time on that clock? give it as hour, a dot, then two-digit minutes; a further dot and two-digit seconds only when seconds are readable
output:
9.51
